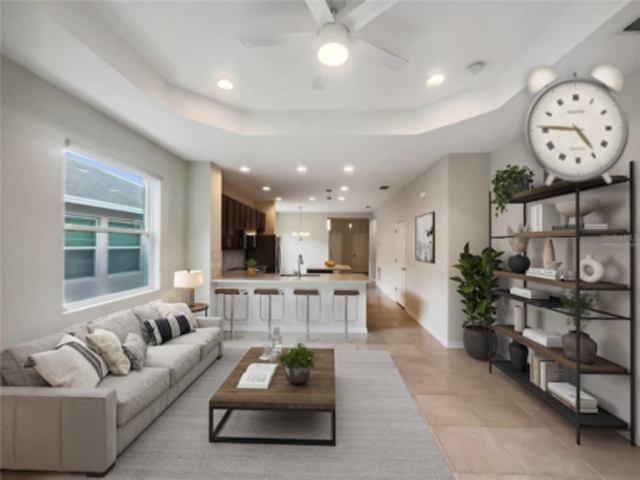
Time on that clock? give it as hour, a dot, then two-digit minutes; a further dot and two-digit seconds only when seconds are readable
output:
4.46
